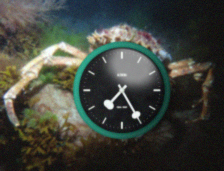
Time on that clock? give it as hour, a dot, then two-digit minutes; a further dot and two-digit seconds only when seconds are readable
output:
7.25
